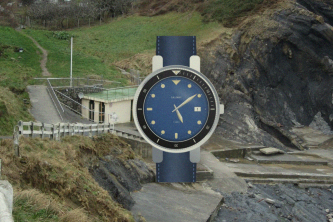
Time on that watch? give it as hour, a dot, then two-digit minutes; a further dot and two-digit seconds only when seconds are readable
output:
5.09
